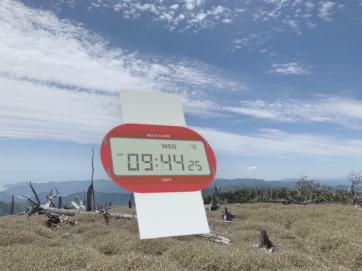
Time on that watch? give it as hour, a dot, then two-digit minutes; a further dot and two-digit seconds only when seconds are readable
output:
9.44.25
